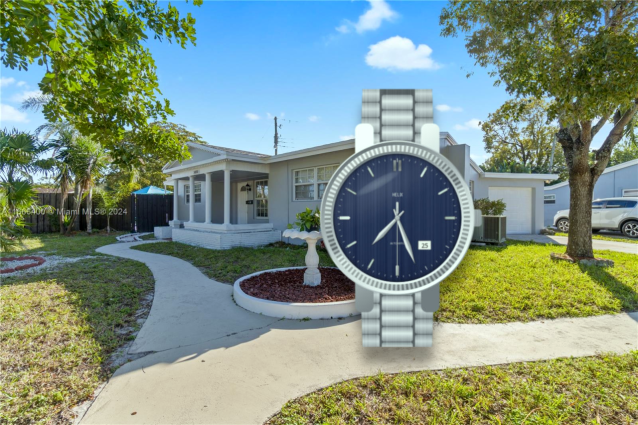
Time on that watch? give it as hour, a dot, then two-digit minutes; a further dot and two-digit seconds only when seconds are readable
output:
7.26.30
